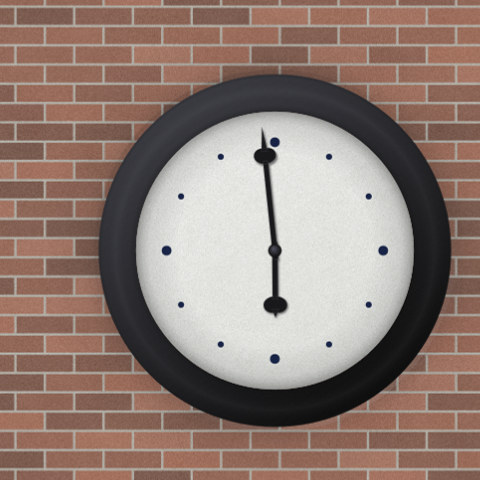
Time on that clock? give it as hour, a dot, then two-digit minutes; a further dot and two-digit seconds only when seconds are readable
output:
5.59
